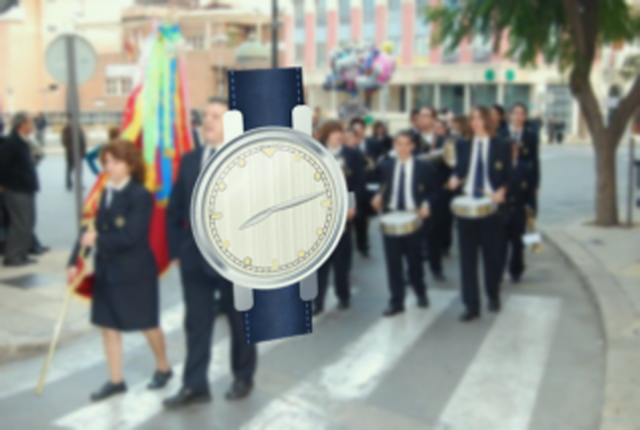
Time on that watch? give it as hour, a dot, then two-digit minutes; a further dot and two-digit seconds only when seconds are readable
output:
8.13
